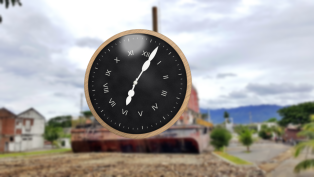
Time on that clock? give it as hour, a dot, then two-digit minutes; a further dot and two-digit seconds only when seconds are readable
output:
6.02
